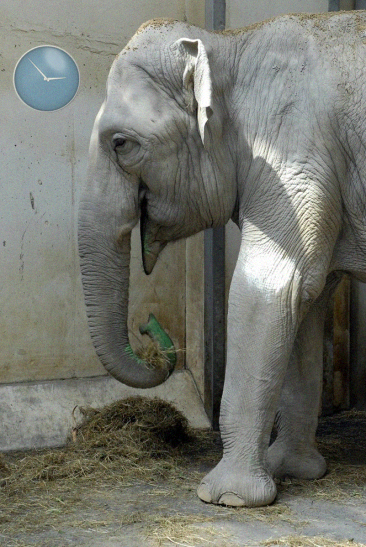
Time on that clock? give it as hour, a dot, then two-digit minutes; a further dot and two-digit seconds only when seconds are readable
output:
2.53
